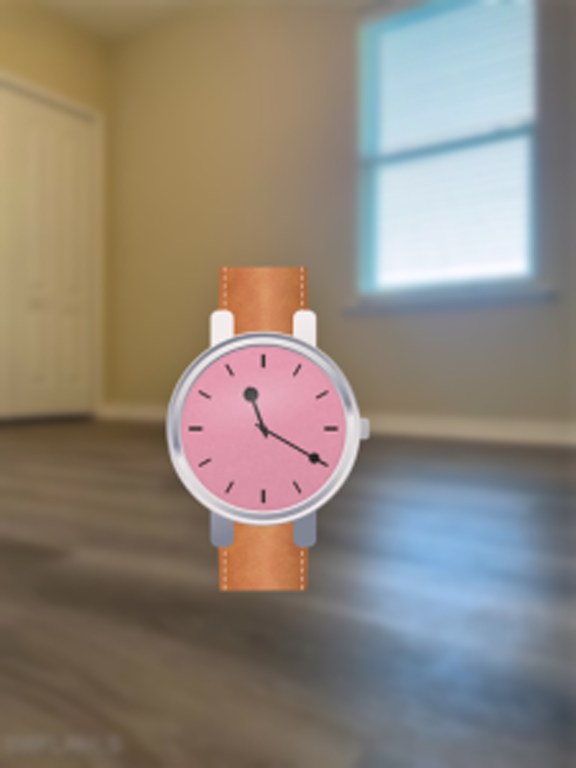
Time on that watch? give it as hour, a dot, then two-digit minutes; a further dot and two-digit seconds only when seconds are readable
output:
11.20
